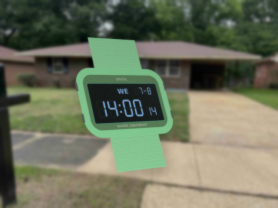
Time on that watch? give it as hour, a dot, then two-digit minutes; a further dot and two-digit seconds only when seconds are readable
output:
14.00.14
